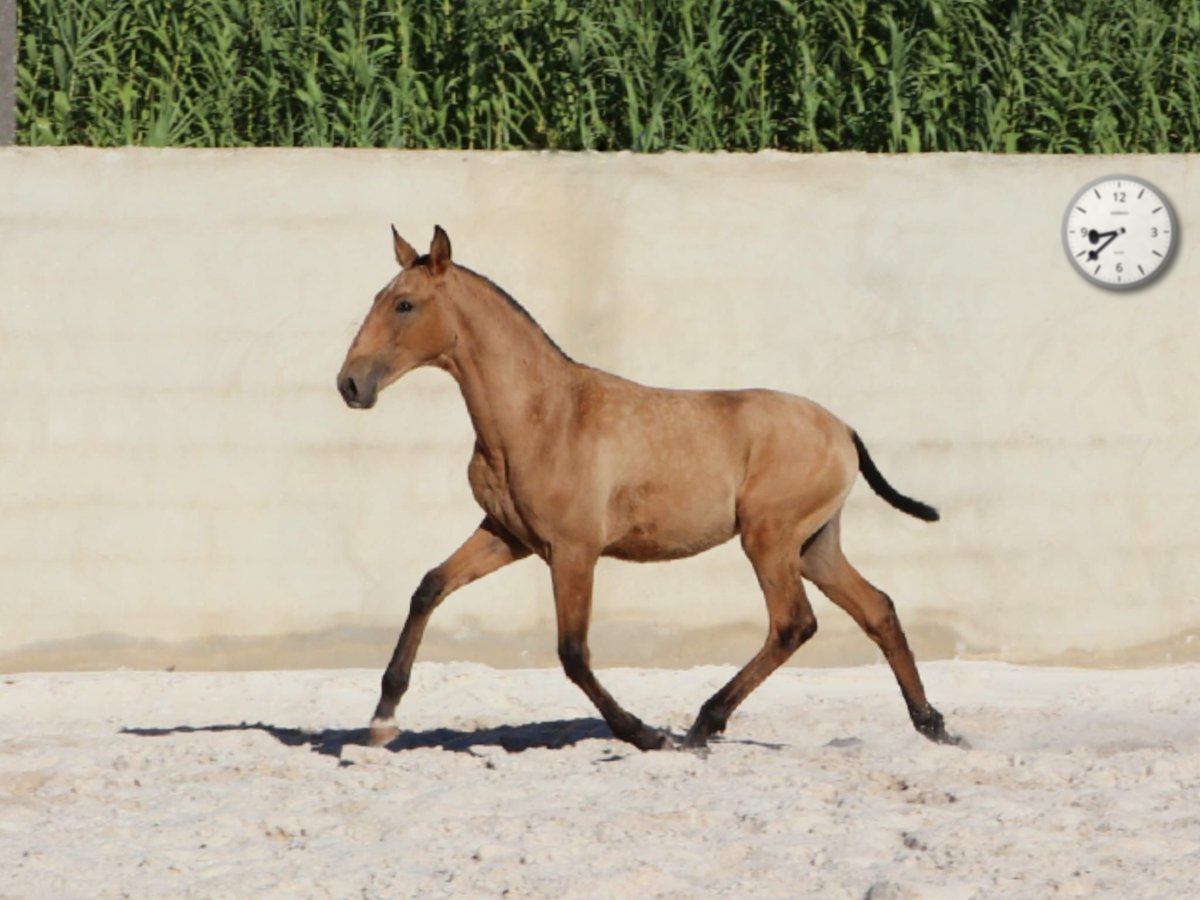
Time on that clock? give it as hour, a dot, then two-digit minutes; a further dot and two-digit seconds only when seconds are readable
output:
8.38
